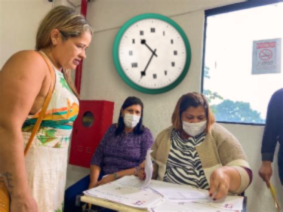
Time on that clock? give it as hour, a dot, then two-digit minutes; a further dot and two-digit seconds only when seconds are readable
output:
10.35
